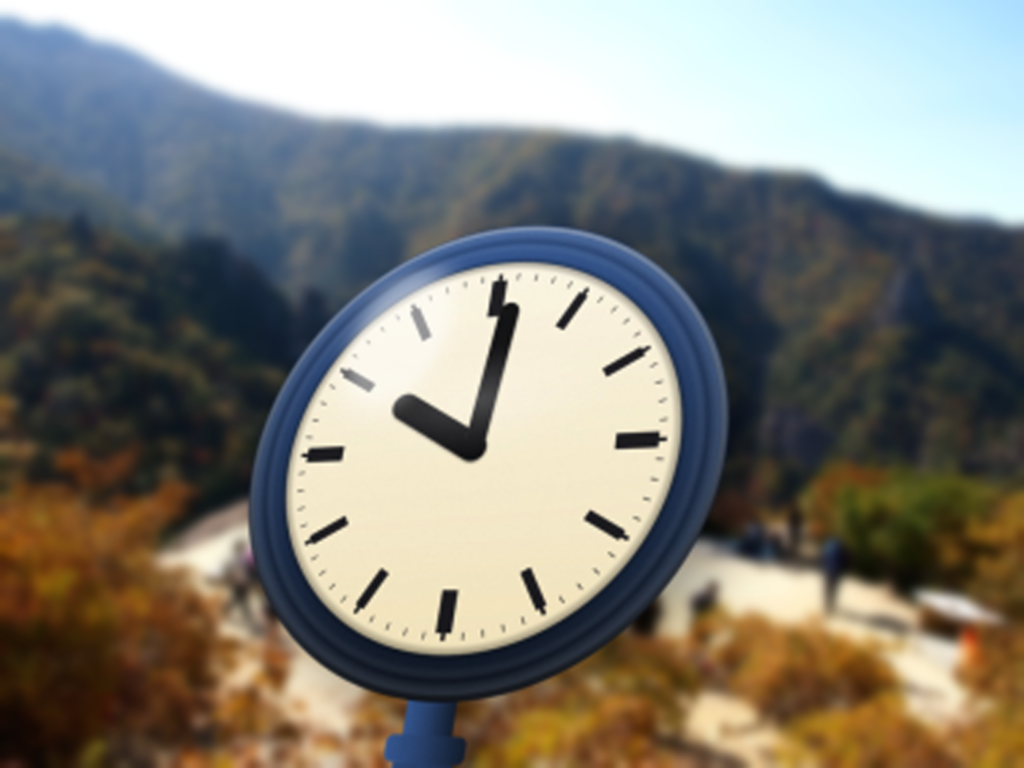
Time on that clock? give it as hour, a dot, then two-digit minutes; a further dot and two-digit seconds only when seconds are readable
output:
10.01
